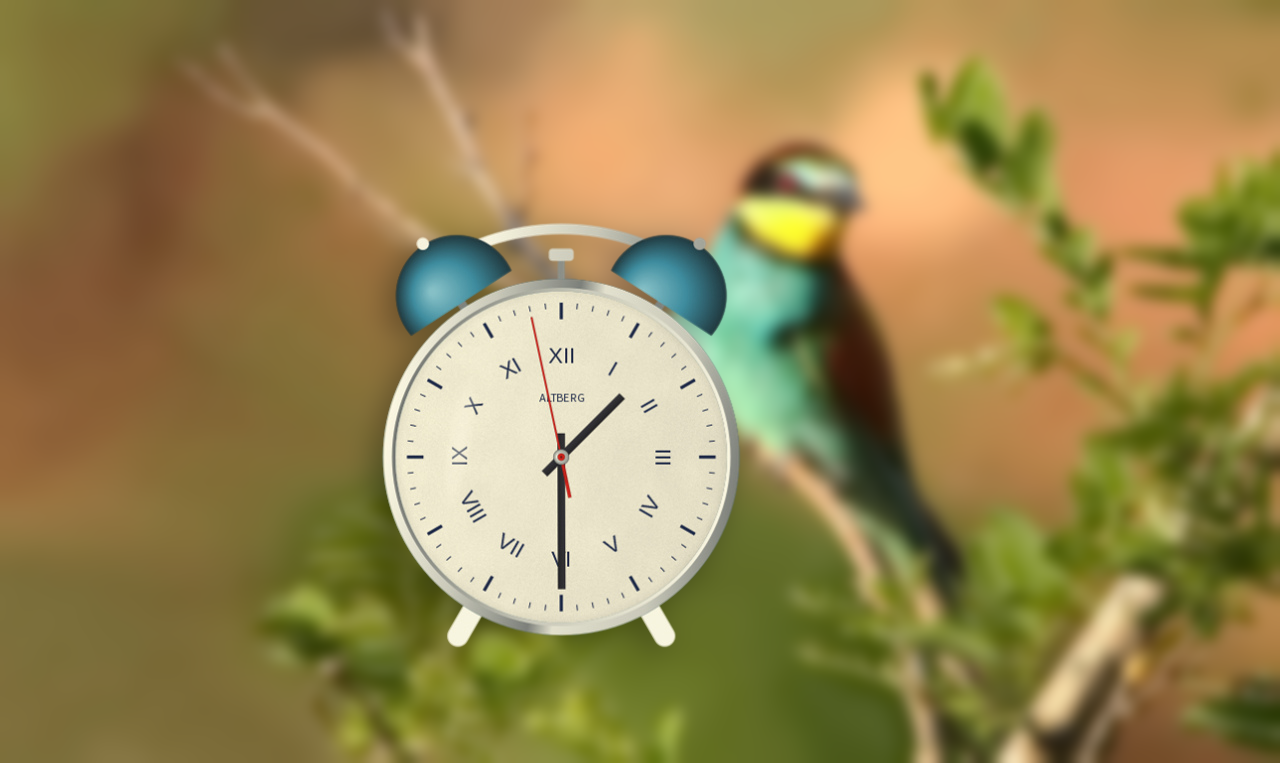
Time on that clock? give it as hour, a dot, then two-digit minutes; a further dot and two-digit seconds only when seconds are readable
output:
1.29.58
